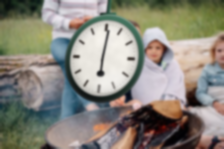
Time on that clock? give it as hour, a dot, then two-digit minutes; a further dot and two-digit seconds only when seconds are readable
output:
6.01
